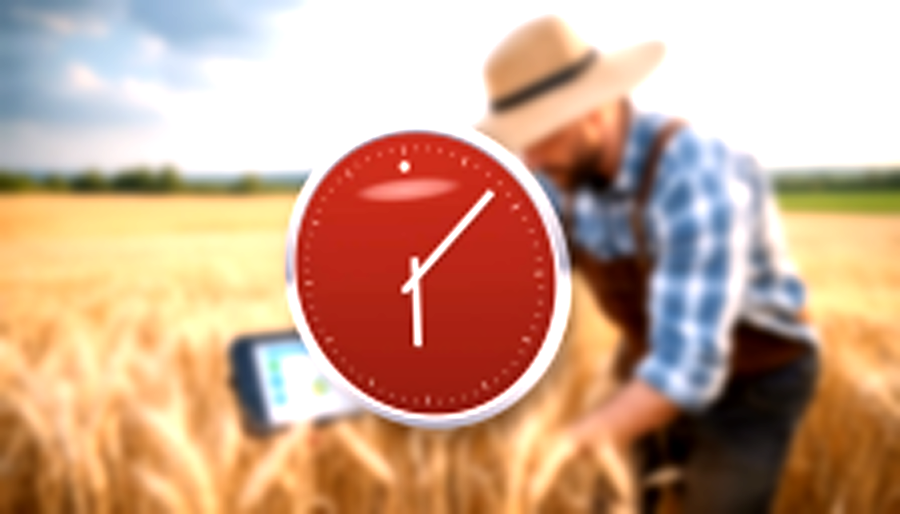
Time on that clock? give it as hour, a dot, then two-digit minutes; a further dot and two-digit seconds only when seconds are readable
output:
6.08
